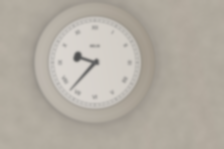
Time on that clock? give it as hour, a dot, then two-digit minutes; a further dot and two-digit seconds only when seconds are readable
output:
9.37
